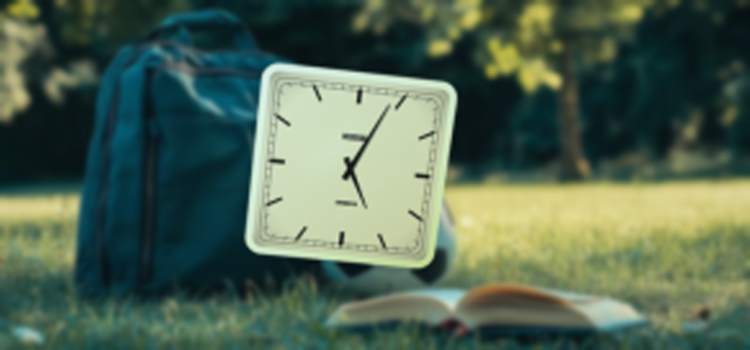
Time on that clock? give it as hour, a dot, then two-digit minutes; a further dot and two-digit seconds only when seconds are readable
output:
5.04
